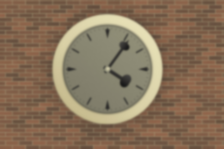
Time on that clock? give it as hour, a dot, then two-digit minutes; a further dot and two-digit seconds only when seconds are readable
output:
4.06
